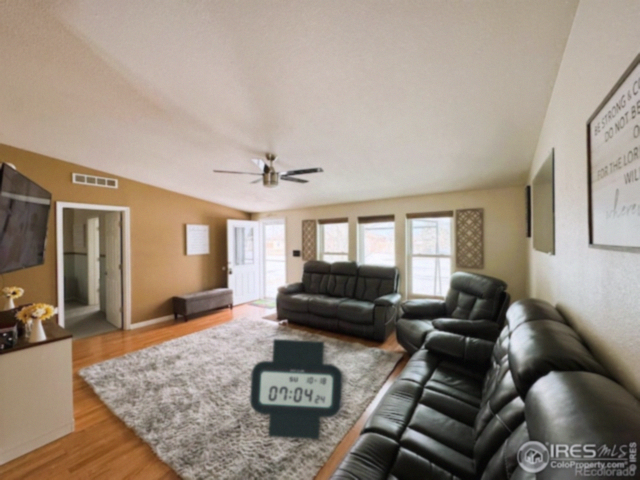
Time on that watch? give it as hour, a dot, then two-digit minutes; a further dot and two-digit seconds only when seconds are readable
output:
7.04
